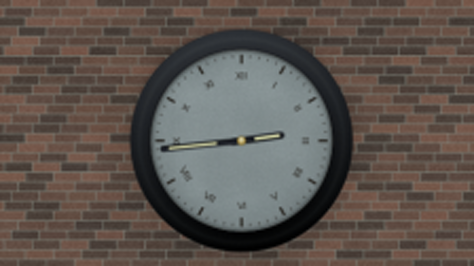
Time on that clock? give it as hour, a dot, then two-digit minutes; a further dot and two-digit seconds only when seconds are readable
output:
2.44
